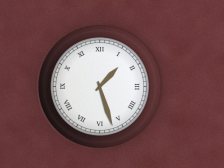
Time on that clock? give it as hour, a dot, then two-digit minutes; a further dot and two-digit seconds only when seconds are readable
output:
1.27
